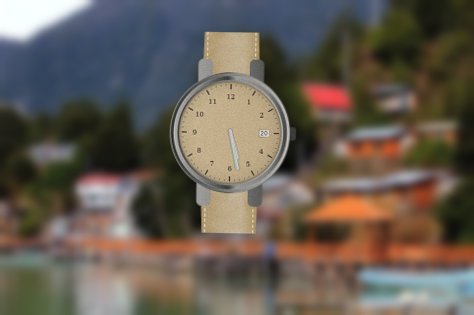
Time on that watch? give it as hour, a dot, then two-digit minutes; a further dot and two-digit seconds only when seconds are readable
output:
5.28
